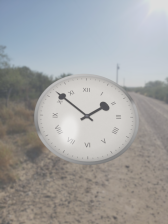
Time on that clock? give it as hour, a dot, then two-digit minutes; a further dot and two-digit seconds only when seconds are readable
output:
1.52
